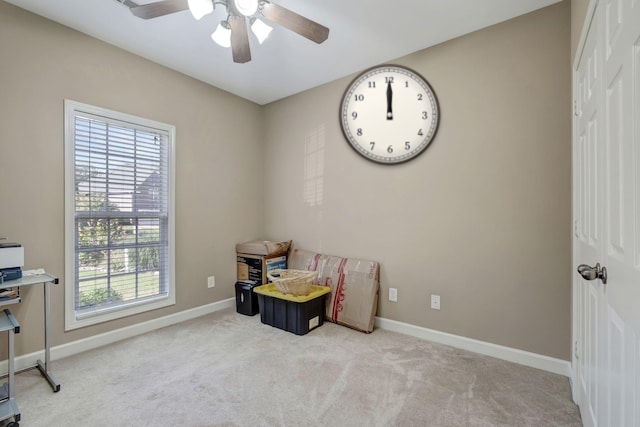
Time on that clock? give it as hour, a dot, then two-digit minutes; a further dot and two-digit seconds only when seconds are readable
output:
12.00
